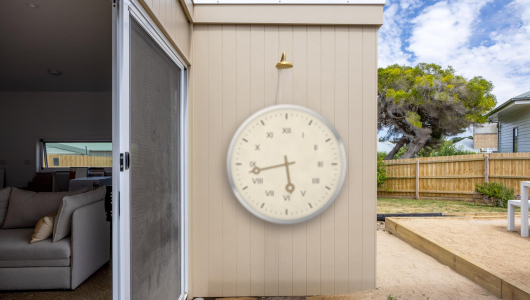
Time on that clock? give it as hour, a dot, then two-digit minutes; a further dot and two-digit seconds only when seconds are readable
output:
5.43
